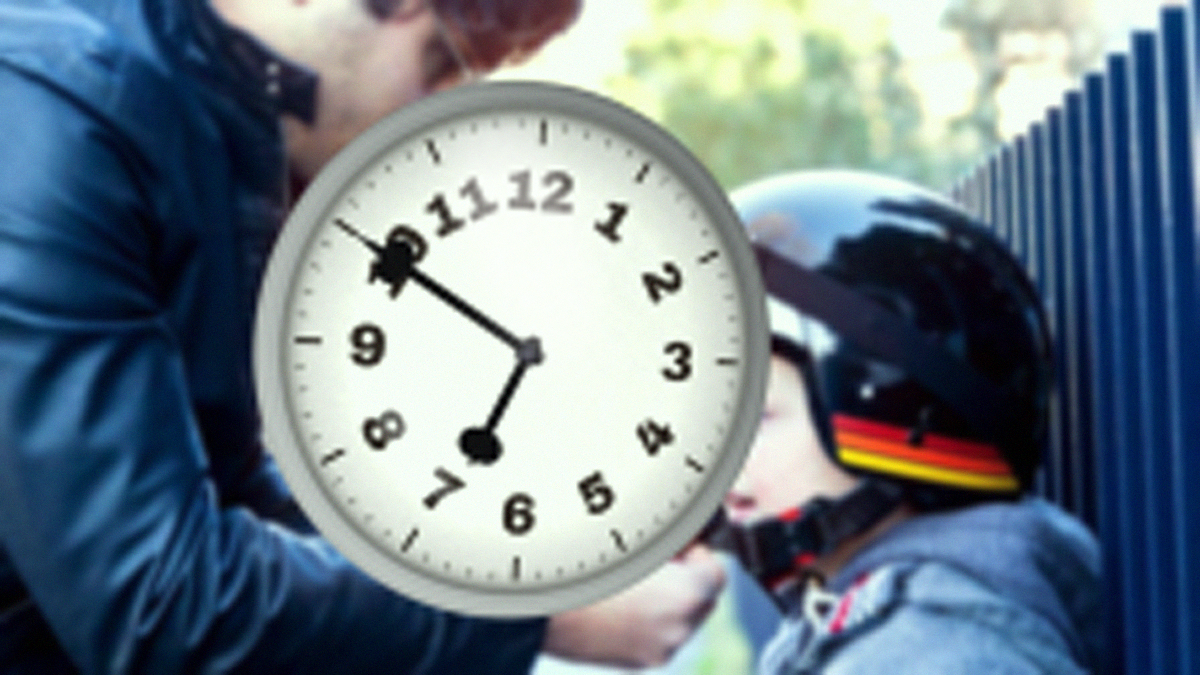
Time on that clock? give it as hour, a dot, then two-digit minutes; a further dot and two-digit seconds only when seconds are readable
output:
6.50
